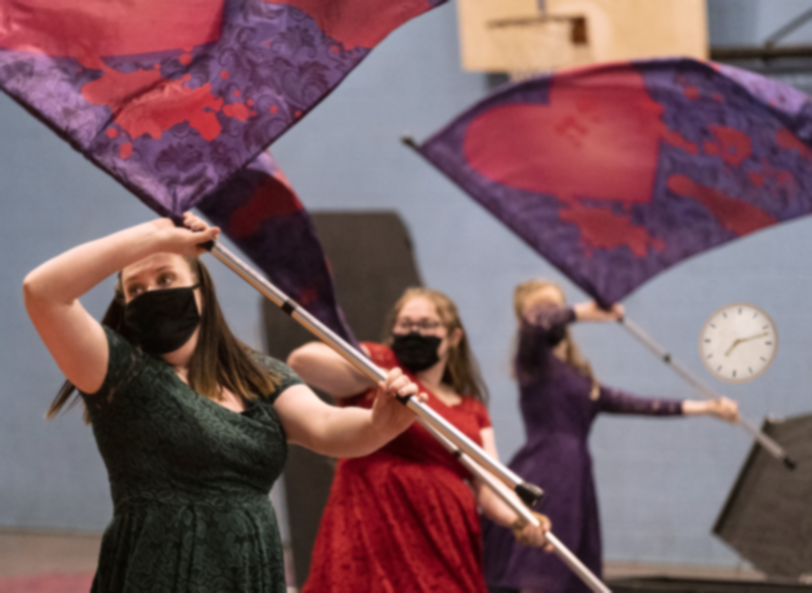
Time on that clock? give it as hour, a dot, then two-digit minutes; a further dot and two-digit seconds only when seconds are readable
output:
7.12
